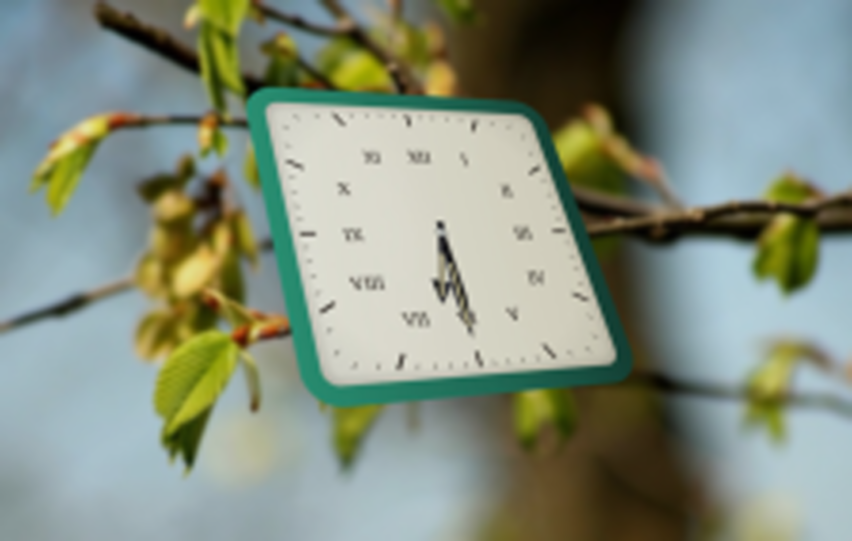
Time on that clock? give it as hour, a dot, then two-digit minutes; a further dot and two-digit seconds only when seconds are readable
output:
6.30
